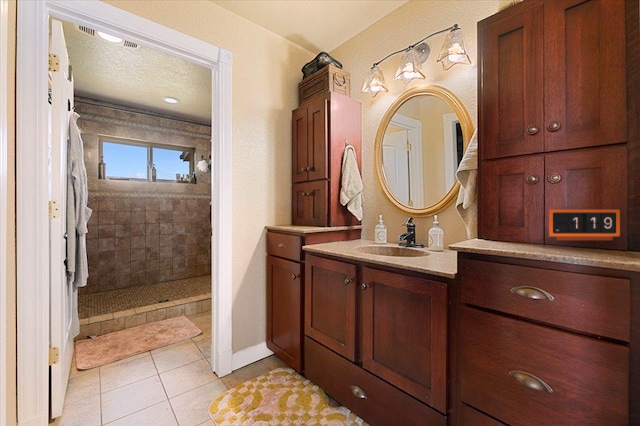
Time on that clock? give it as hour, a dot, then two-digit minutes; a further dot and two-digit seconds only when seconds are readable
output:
1.19
